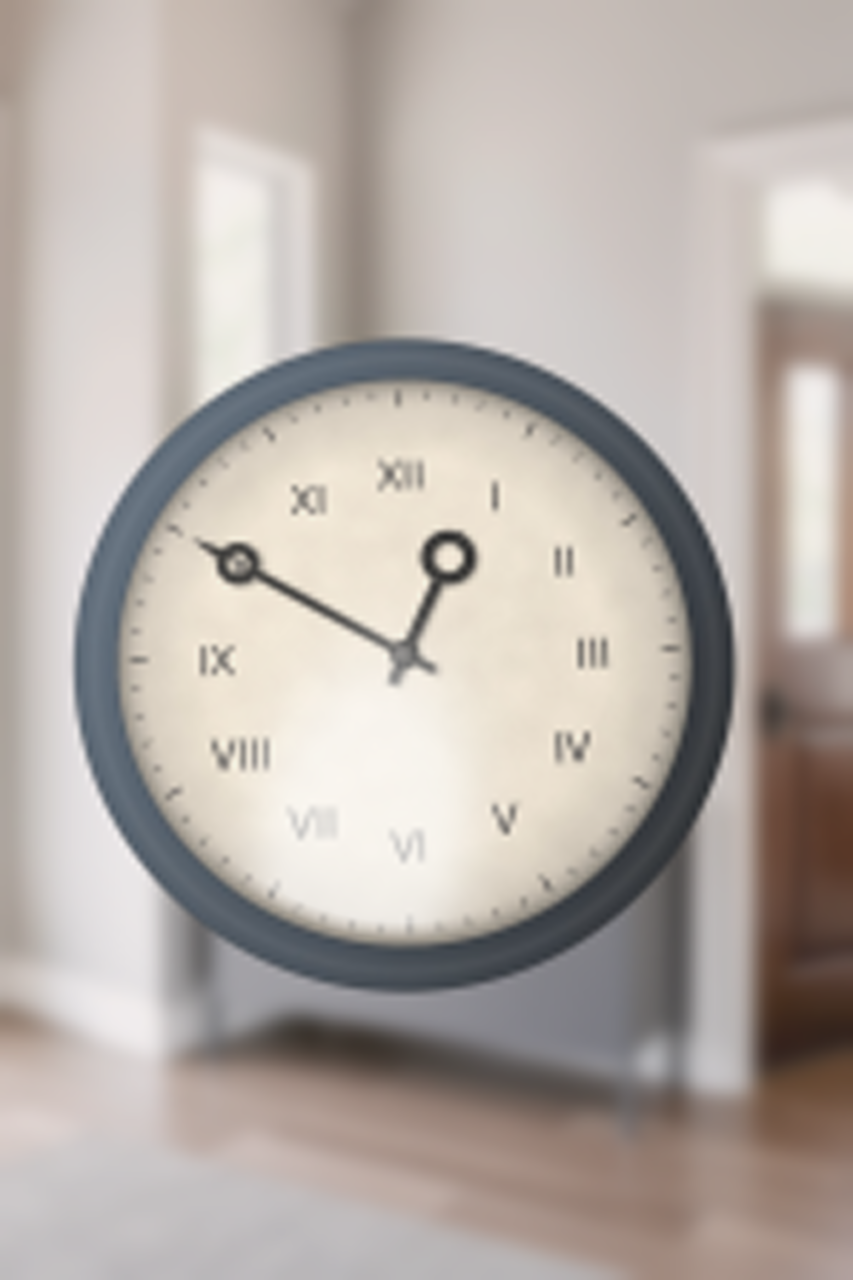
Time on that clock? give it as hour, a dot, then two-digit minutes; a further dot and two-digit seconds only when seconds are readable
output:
12.50
